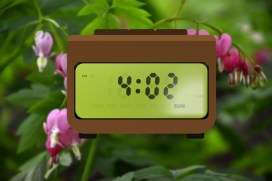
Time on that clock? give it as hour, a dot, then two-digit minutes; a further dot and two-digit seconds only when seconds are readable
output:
4.02
